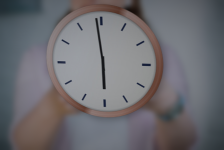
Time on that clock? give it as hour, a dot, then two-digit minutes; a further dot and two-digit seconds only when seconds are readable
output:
5.59
